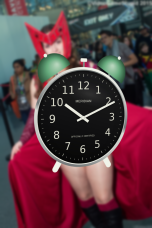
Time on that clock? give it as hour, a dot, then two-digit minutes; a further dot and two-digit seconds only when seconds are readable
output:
10.11
